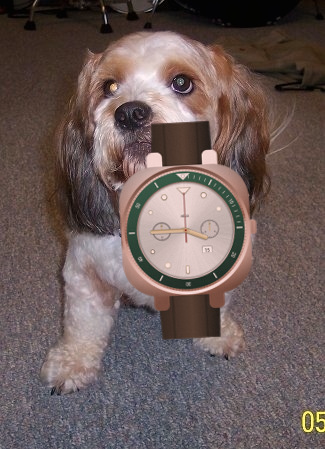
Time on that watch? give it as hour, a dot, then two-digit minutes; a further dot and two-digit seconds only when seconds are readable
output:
3.45
